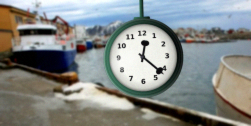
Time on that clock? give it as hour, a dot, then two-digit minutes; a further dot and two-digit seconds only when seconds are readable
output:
12.22
